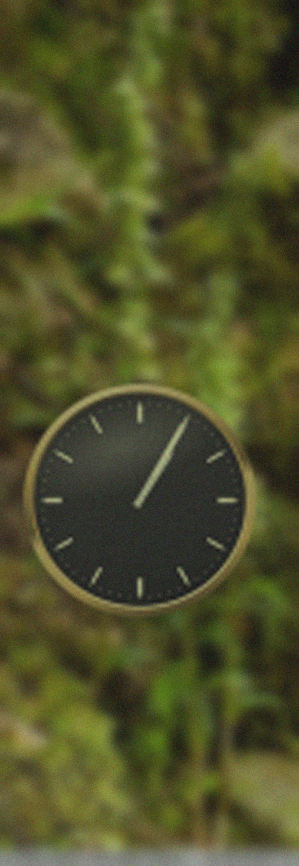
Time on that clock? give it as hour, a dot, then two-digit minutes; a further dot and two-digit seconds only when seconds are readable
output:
1.05
